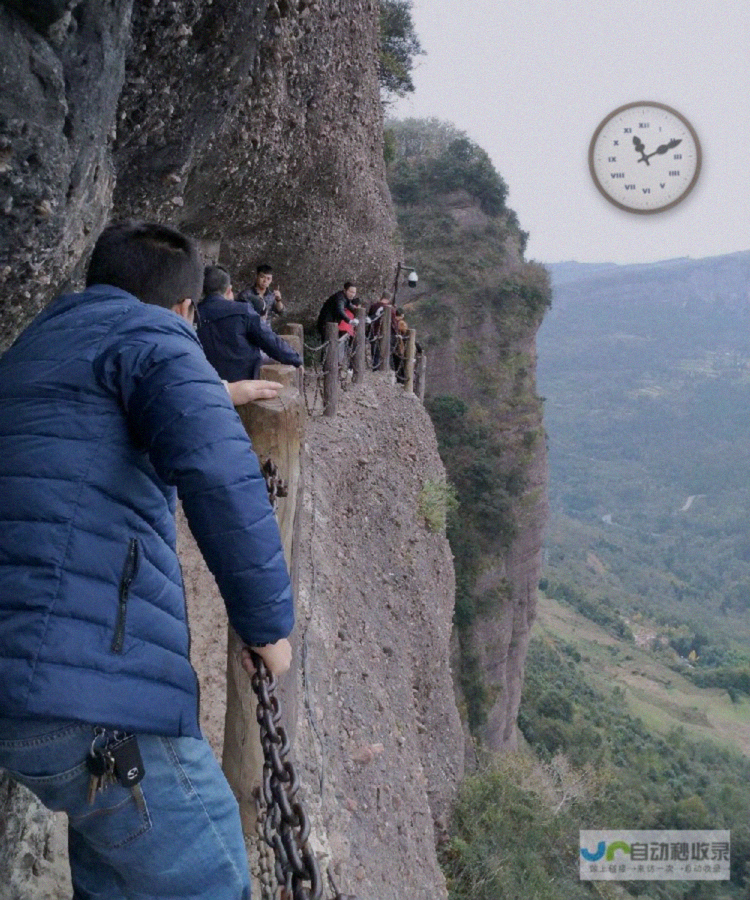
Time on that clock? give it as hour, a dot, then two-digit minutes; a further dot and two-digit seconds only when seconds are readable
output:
11.11
